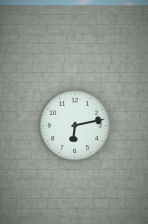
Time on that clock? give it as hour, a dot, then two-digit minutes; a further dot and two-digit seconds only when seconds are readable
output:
6.13
